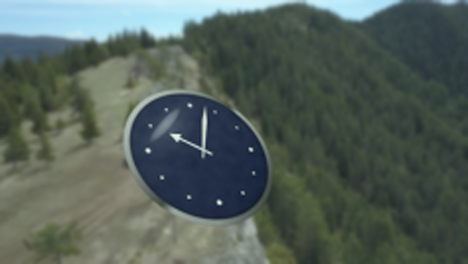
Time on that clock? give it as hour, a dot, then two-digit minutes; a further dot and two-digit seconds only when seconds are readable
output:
10.03
